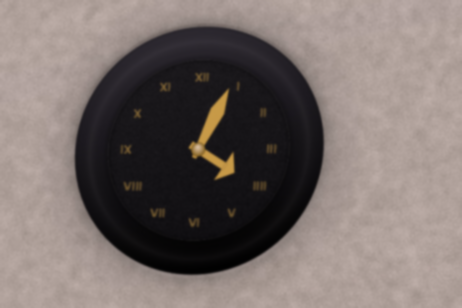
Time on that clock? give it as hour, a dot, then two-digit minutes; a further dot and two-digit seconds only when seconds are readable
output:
4.04
